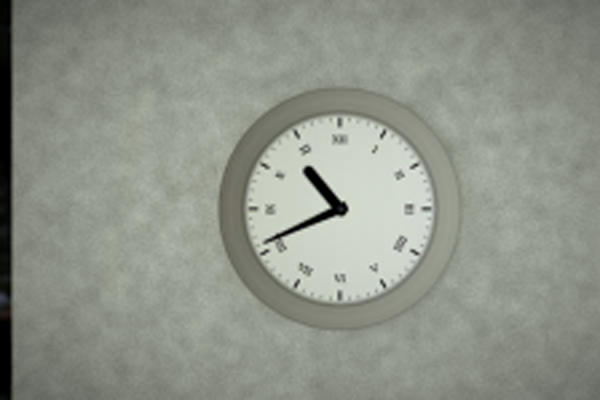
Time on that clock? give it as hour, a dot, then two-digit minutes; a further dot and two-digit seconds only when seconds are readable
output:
10.41
